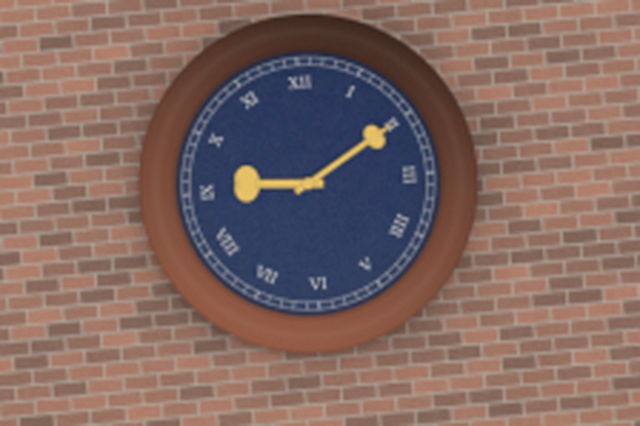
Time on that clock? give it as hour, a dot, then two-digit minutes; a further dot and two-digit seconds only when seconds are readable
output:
9.10
